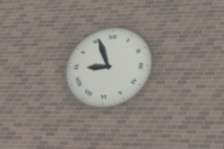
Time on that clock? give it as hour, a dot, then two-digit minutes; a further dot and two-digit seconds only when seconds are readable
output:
8.56
